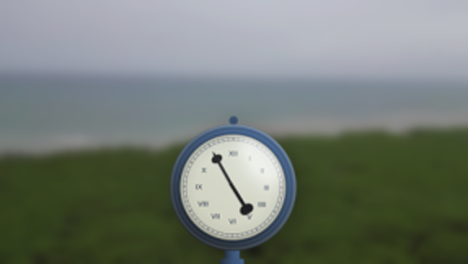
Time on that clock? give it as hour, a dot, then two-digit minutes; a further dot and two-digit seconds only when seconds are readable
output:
4.55
